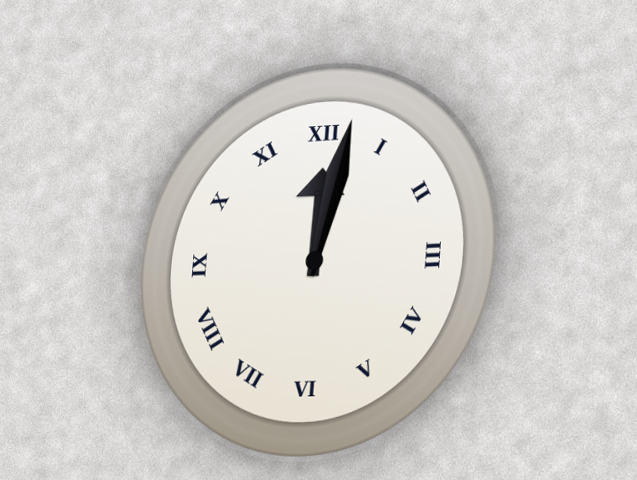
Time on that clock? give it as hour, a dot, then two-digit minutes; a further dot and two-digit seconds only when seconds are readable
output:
12.02
